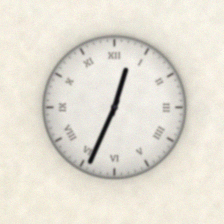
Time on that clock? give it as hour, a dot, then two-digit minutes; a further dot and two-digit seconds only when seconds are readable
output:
12.34
